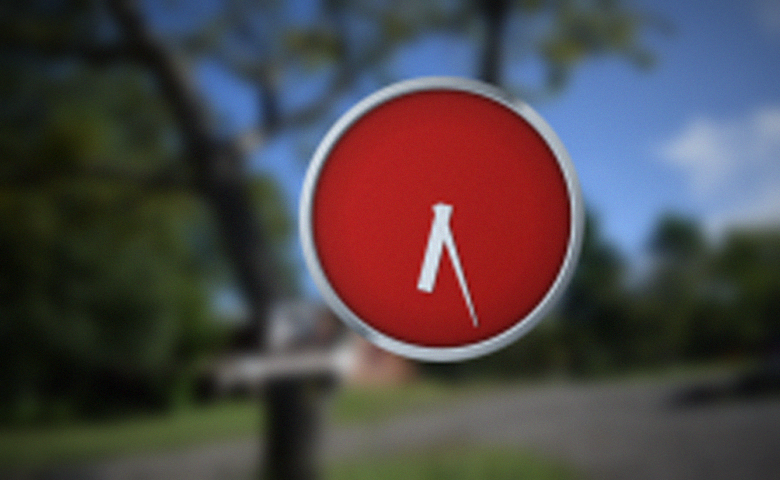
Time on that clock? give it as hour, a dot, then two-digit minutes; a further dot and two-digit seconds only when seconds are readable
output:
6.27
